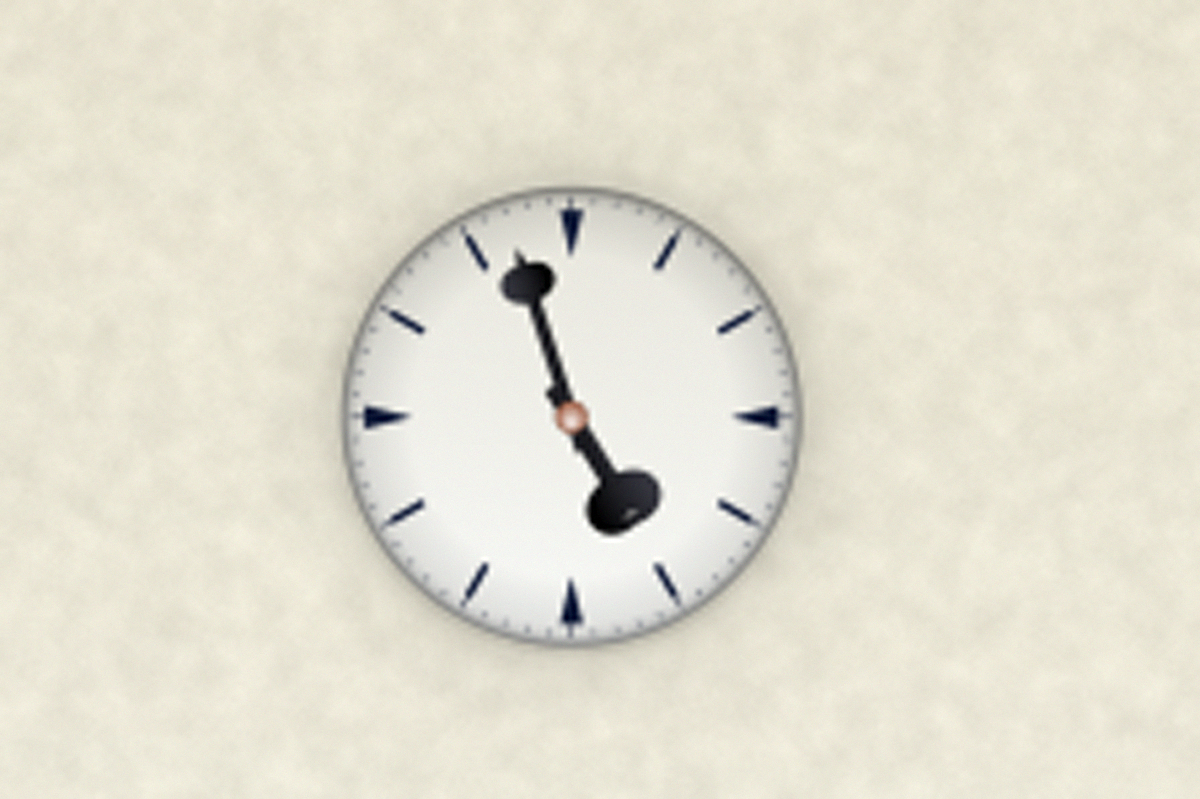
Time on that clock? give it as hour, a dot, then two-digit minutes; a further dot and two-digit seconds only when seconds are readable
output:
4.57
